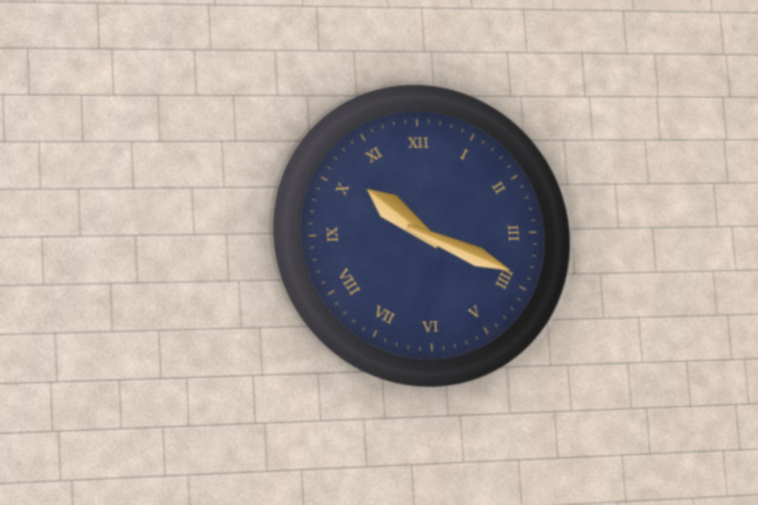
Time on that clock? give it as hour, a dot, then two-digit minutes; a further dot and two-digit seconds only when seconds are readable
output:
10.19
